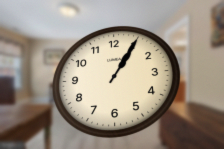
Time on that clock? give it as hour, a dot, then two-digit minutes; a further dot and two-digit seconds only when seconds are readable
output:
1.05
